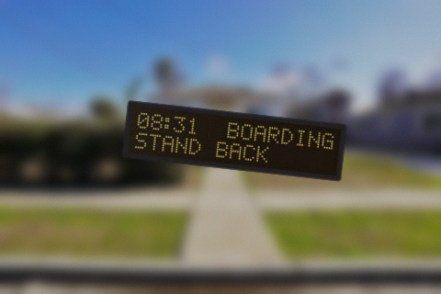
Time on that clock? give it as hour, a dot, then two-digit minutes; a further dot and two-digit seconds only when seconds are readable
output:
8.31
